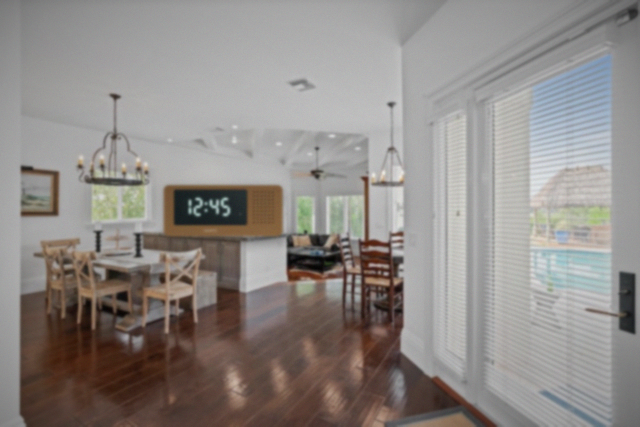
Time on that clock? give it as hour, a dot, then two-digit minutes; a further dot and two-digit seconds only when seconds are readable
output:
12.45
